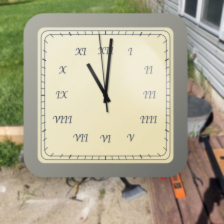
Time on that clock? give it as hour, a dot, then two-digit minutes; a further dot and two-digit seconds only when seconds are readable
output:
11.00.59
